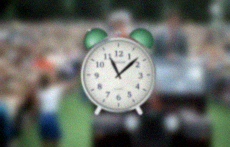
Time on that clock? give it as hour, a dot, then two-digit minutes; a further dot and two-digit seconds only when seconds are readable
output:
11.08
